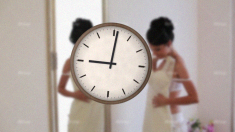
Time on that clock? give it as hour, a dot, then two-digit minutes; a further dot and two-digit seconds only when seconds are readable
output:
9.01
